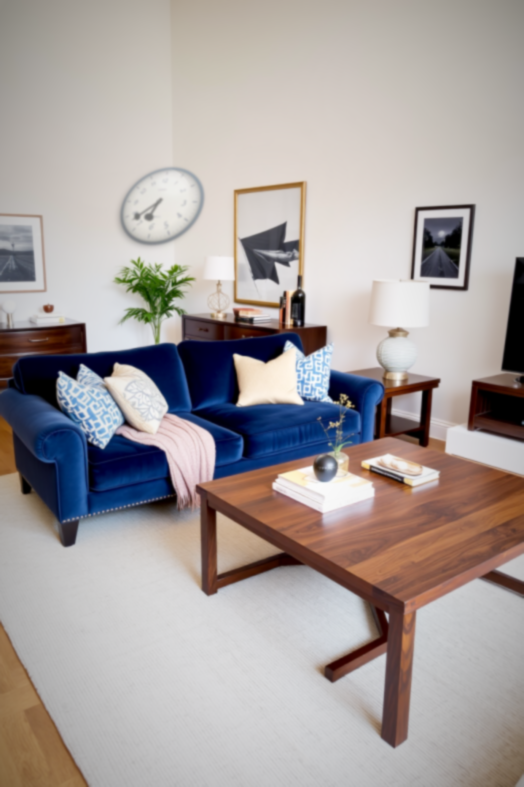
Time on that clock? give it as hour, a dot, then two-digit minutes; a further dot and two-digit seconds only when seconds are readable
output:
6.38
